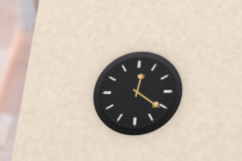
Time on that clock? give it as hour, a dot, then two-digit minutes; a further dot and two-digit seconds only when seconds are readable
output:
12.21
